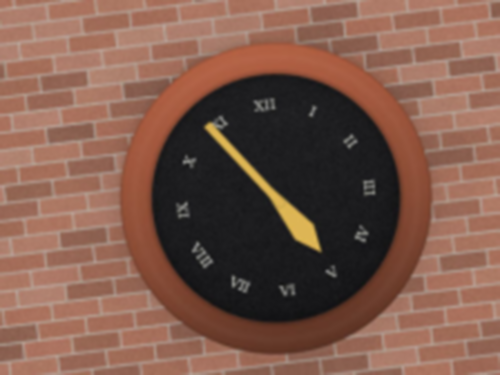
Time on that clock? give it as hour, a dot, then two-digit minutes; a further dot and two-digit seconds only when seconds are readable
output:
4.54
